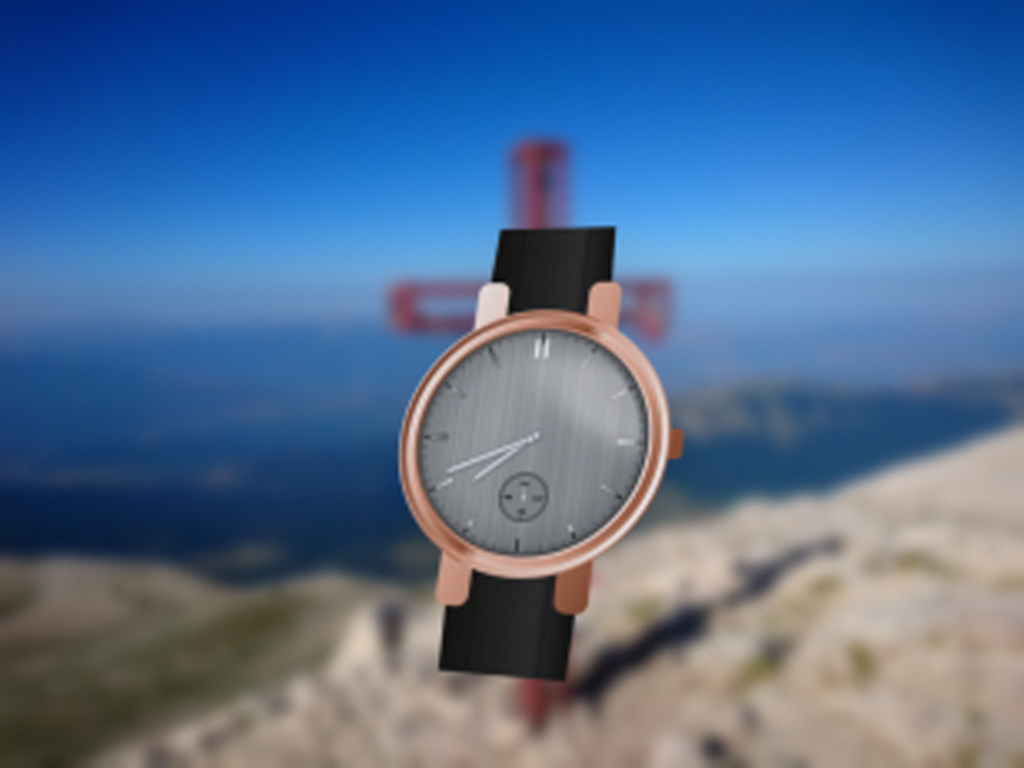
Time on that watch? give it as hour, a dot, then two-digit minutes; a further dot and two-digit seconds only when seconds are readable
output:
7.41
